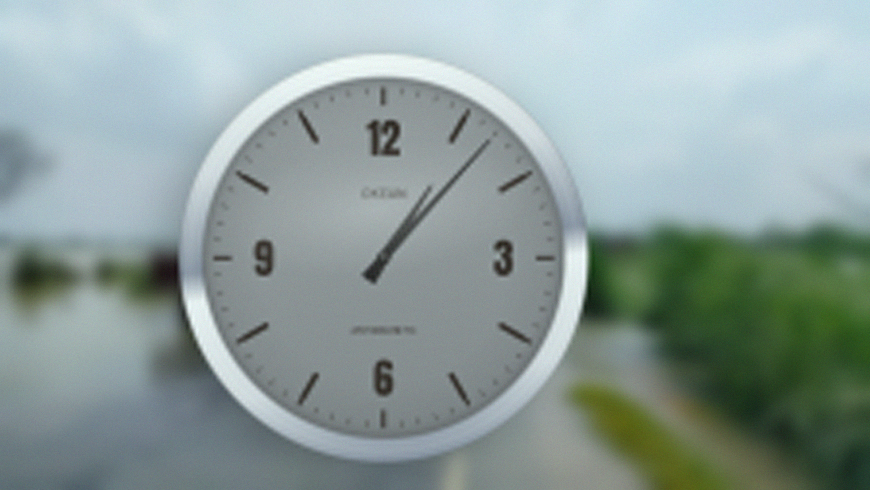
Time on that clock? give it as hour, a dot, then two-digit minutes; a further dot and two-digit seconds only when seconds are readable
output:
1.07
